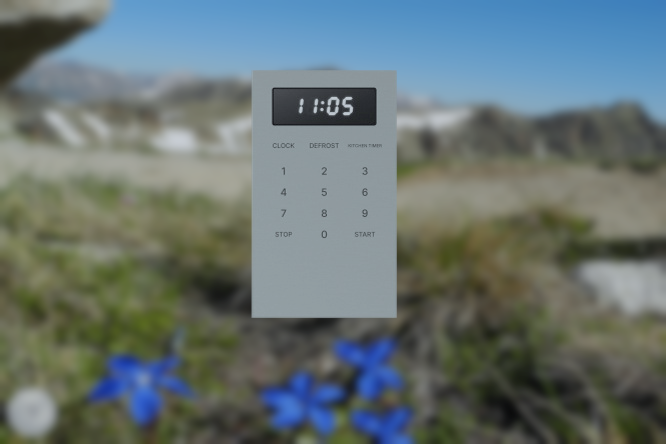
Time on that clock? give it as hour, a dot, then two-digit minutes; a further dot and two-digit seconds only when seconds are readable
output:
11.05
